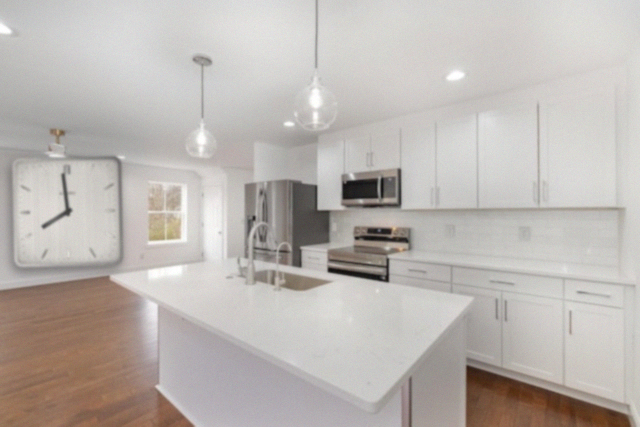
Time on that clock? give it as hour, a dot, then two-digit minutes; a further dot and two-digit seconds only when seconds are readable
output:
7.59
